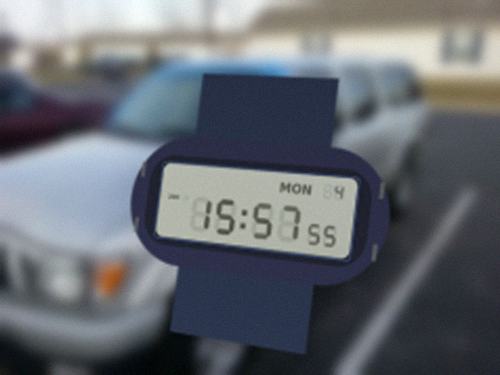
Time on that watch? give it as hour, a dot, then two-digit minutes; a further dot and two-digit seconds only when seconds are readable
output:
15.57.55
